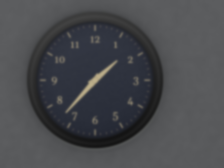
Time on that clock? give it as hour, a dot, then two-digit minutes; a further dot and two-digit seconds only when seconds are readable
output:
1.37
